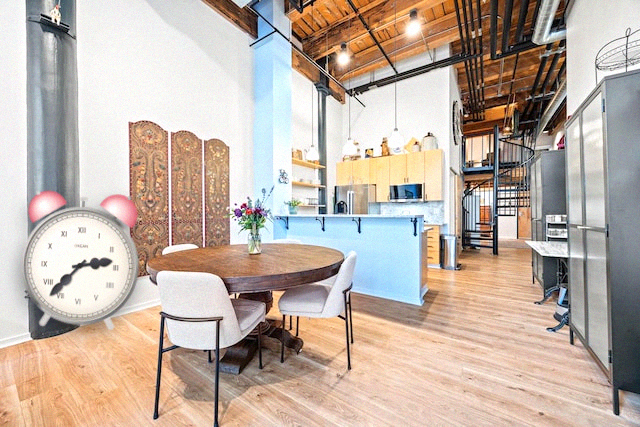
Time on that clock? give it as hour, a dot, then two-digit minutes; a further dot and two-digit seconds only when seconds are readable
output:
2.37
